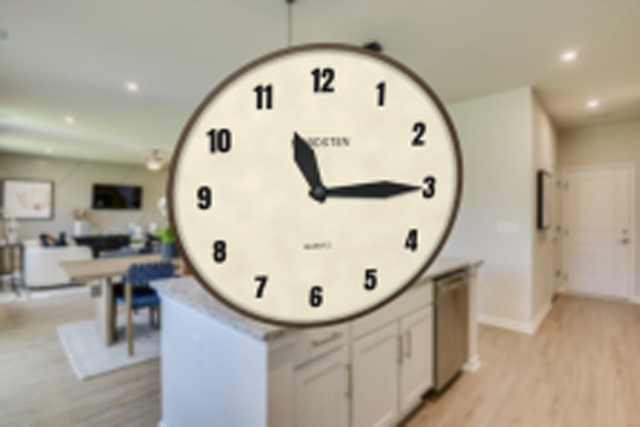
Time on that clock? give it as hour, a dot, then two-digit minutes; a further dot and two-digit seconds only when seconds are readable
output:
11.15
